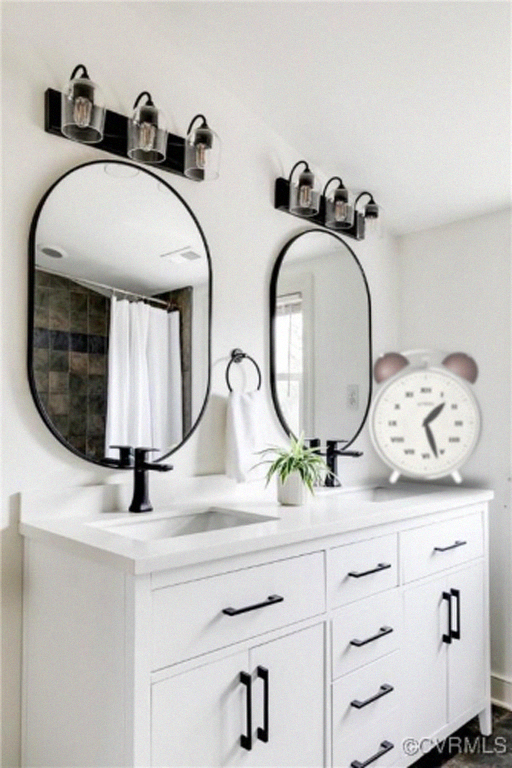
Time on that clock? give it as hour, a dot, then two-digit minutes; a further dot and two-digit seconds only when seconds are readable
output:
1.27
